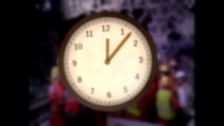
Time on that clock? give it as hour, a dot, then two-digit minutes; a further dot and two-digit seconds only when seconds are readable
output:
12.07
